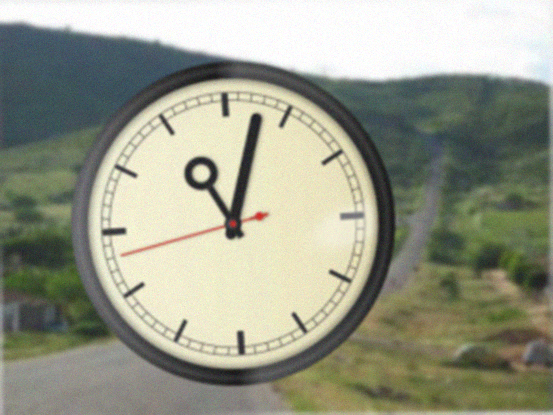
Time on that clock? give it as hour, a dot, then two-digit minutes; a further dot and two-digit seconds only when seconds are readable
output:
11.02.43
